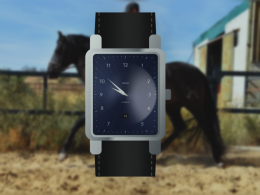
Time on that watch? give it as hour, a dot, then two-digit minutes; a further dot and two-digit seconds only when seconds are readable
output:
9.52
